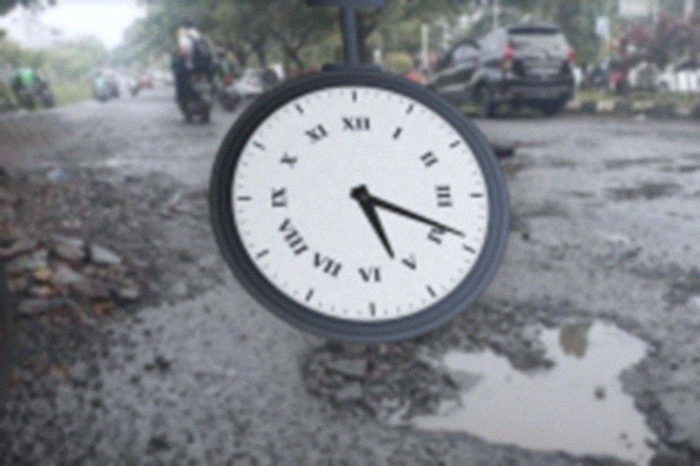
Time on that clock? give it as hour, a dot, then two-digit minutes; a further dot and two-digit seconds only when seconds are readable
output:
5.19
